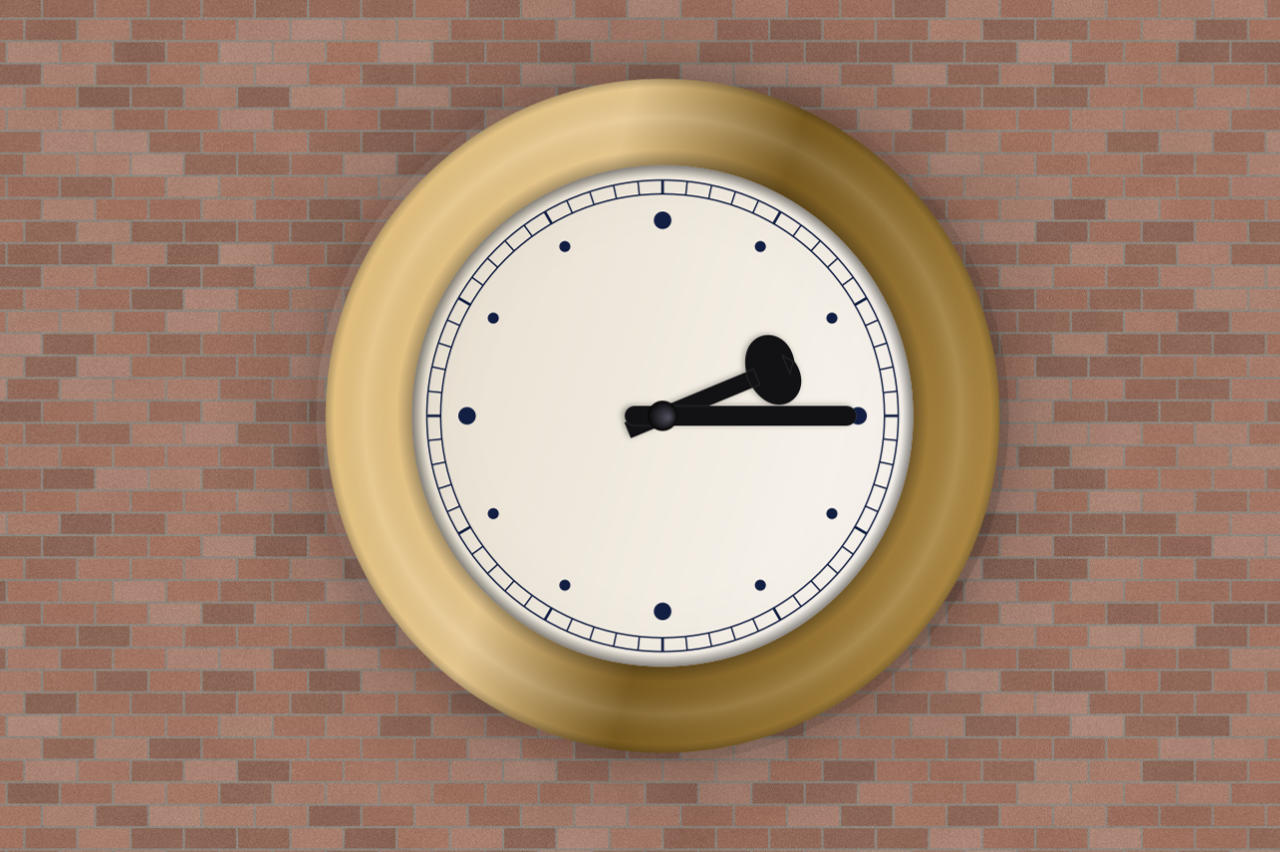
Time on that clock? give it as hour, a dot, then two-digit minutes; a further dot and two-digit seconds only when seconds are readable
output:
2.15
